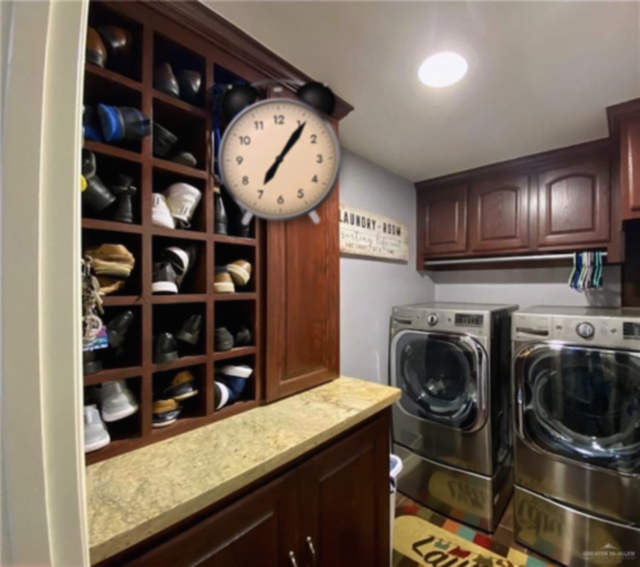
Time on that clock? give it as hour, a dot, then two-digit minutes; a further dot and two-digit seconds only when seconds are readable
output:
7.06
